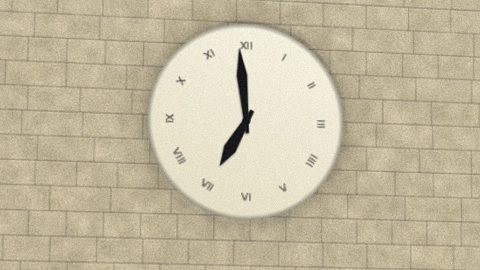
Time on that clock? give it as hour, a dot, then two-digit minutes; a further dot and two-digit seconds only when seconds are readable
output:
6.59
